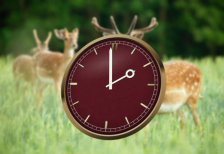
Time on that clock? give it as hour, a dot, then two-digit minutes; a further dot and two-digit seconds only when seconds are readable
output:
1.59
